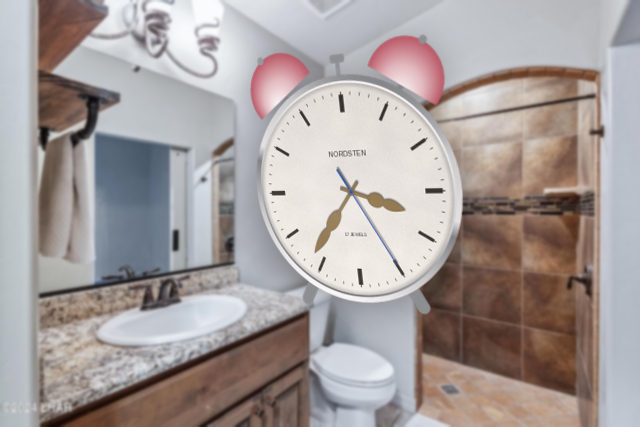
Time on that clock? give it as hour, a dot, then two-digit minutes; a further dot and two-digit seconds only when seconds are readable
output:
3.36.25
